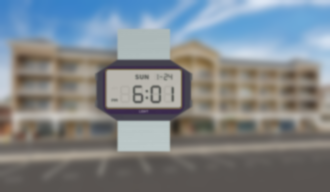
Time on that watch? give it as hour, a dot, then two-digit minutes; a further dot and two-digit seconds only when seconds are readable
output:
6.01
